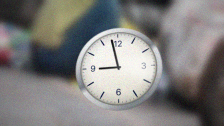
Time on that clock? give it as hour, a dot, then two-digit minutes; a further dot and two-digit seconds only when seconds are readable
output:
8.58
